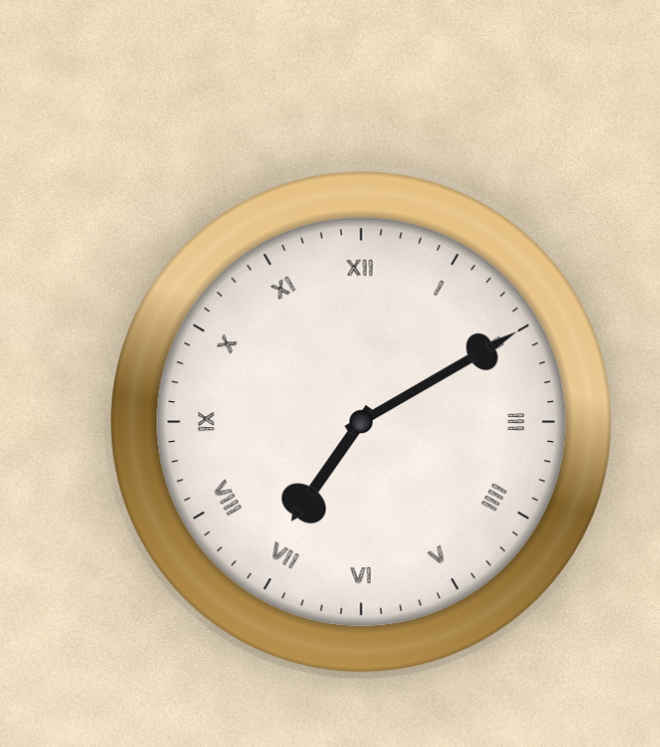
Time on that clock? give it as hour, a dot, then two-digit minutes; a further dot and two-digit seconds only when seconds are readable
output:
7.10
